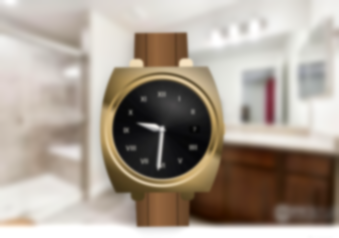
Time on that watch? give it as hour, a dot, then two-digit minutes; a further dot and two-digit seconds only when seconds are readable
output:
9.31
